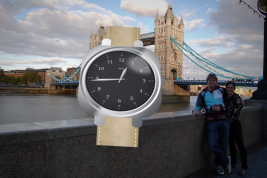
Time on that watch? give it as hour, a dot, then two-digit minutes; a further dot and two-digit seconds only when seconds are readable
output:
12.44
